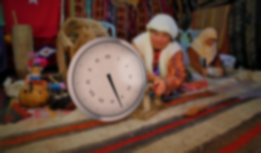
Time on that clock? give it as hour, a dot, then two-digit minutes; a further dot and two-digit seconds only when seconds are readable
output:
5.27
